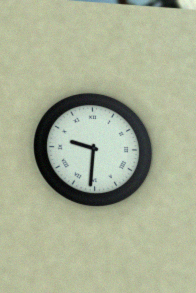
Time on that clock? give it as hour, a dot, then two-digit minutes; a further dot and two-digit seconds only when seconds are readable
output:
9.31
